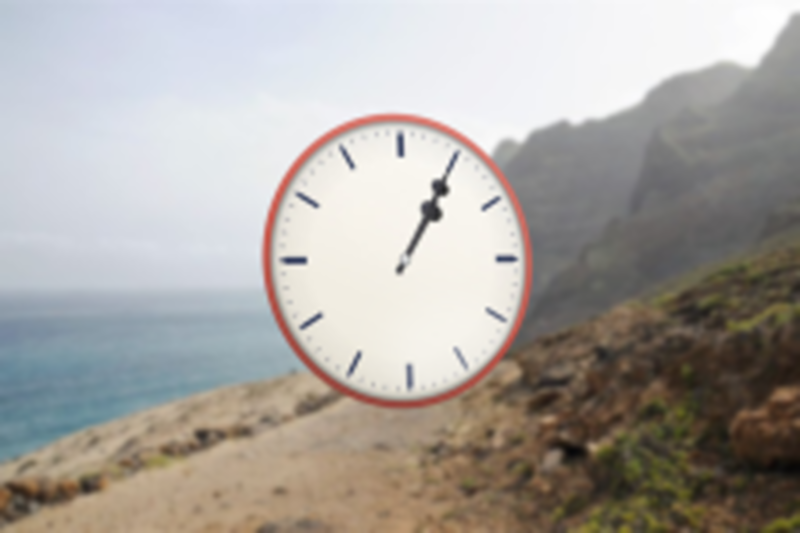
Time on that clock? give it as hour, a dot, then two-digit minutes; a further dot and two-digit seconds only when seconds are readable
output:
1.05
